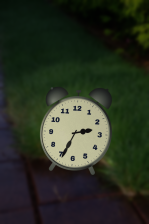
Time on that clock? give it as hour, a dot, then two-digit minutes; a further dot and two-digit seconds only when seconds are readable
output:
2.34
